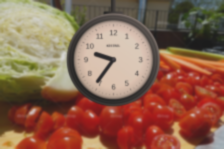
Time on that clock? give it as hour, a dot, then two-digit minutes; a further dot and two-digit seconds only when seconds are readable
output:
9.36
